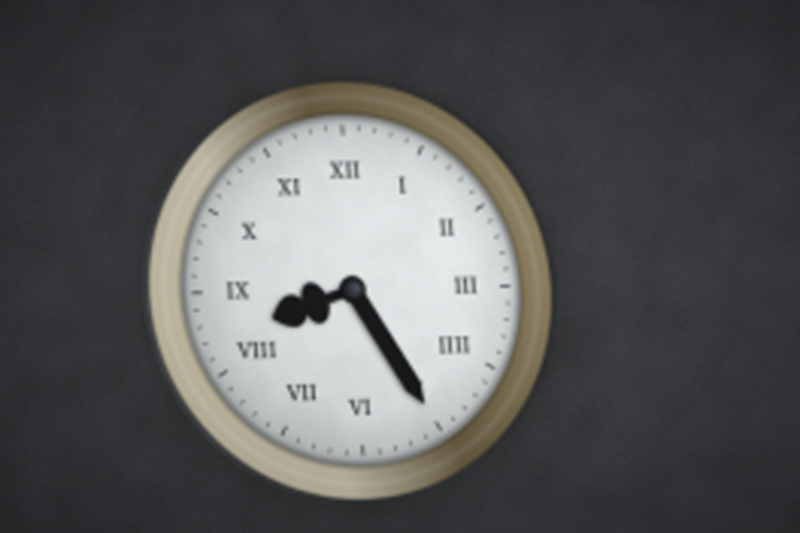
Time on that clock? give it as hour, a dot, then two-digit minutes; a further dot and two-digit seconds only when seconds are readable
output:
8.25
